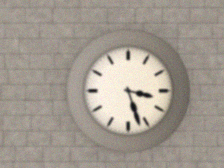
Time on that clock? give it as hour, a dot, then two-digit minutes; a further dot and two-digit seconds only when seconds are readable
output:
3.27
